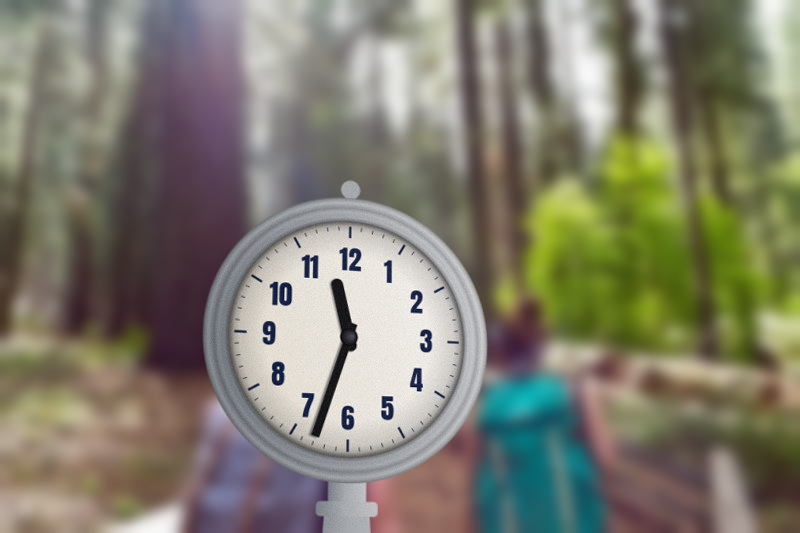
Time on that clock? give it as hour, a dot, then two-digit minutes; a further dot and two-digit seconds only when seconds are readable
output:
11.33
